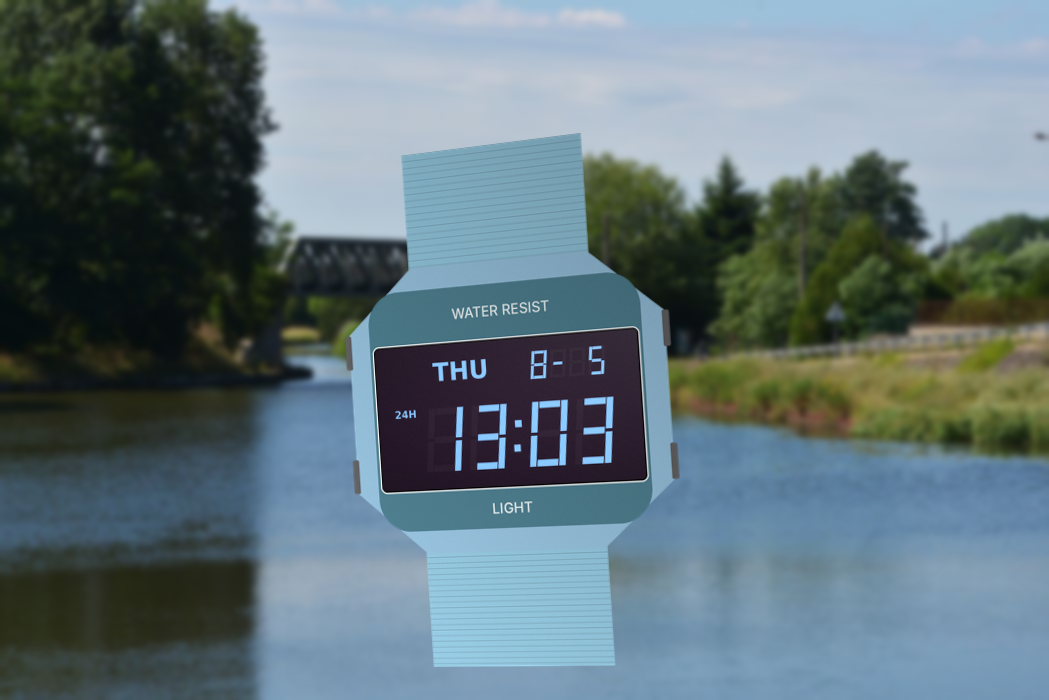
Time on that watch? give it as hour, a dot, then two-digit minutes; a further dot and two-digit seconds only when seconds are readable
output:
13.03
